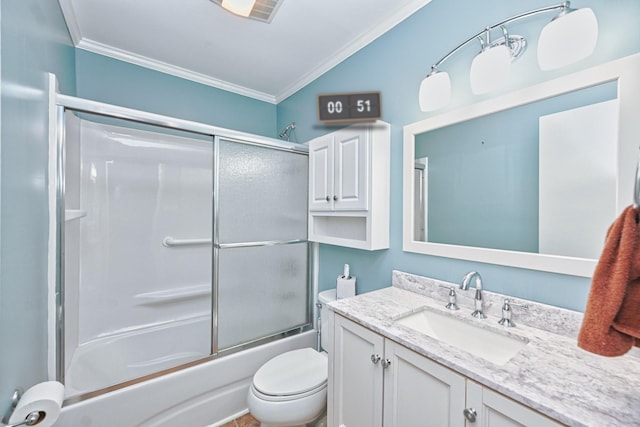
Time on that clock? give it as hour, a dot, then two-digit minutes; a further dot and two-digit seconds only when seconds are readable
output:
0.51
